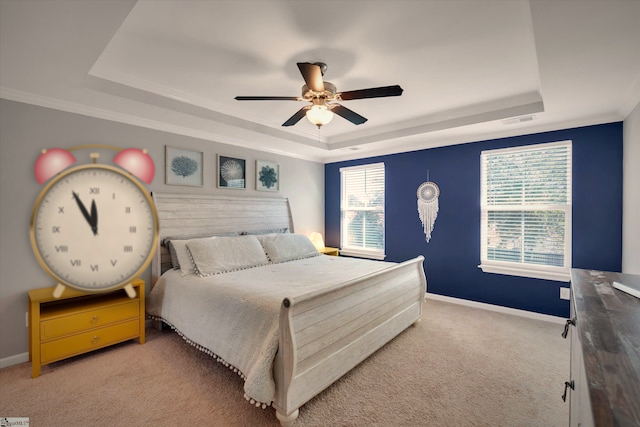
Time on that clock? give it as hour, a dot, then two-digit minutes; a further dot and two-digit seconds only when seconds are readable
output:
11.55
